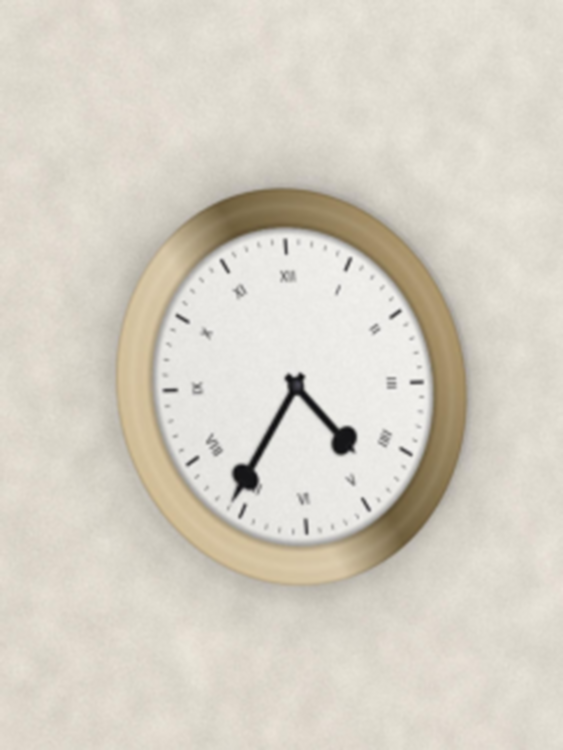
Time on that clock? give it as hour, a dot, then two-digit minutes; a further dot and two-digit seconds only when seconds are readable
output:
4.36
